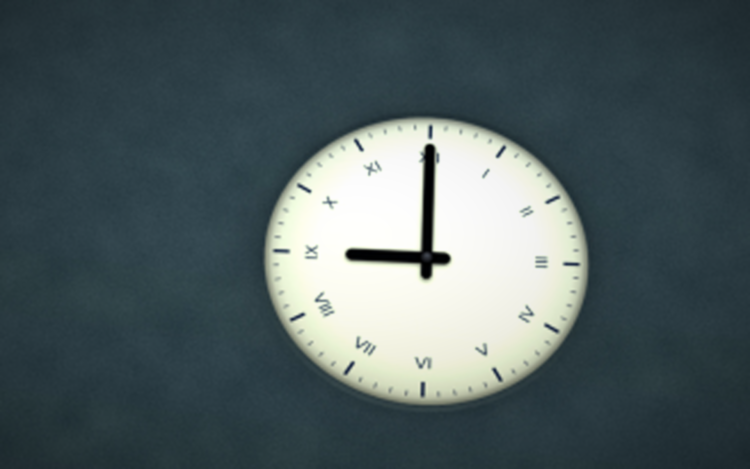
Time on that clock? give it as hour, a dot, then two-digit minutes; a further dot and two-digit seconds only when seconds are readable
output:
9.00
